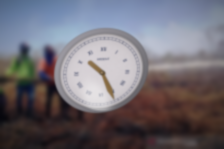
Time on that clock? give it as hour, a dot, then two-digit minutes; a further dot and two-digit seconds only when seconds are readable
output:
10.26
